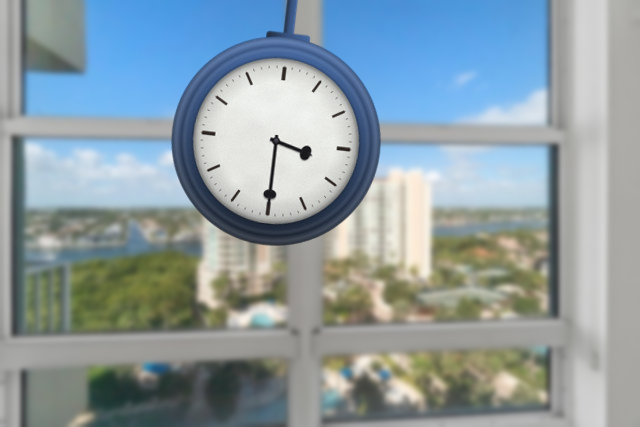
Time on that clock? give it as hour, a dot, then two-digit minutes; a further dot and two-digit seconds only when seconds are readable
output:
3.30
